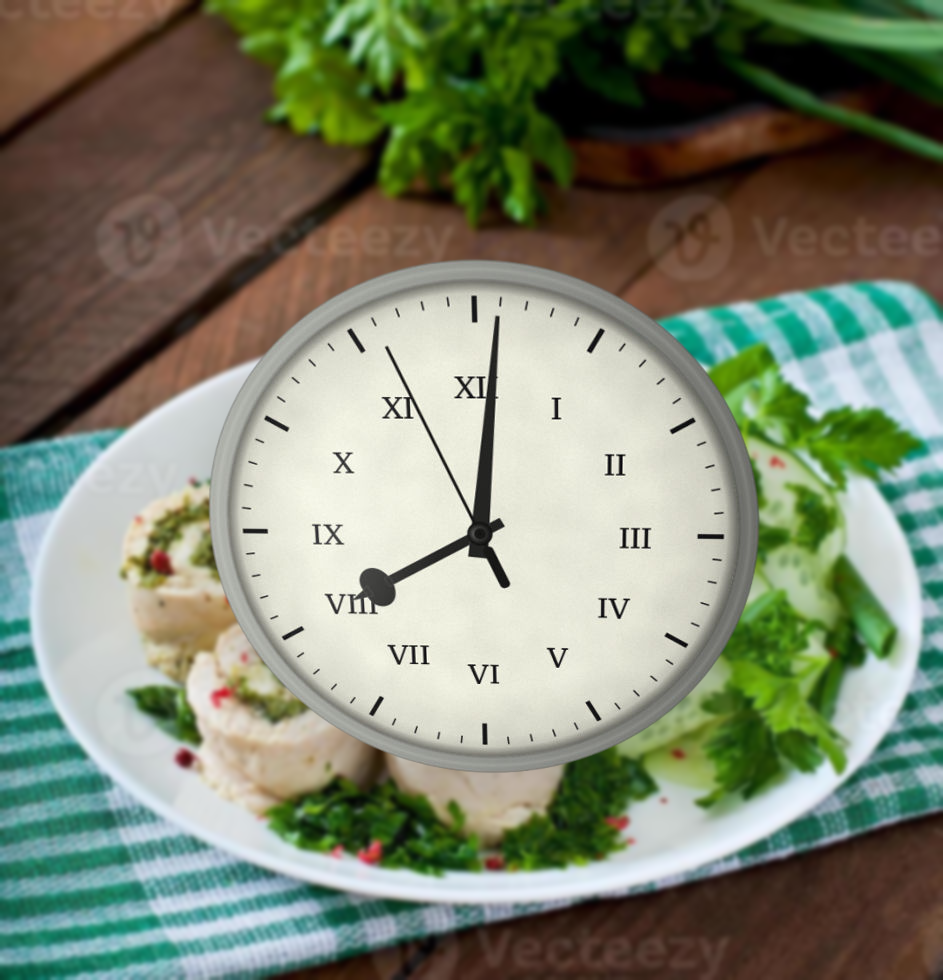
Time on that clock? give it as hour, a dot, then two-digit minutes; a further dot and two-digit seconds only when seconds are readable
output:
8.00.56
